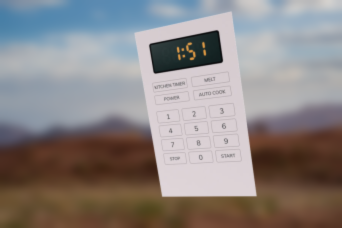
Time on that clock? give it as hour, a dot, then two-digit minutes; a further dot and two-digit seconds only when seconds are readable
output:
1.51
